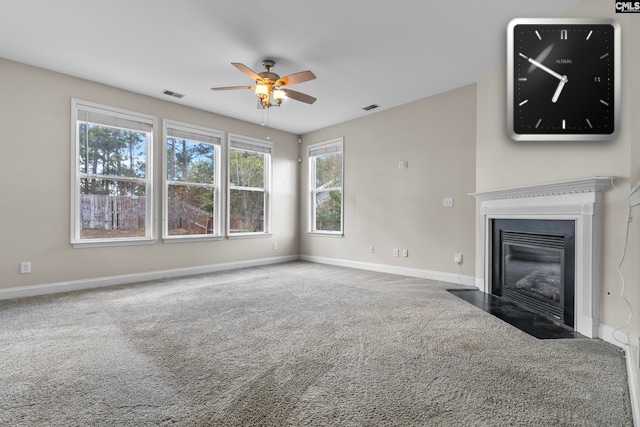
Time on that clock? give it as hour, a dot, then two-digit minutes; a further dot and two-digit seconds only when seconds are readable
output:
6.50
